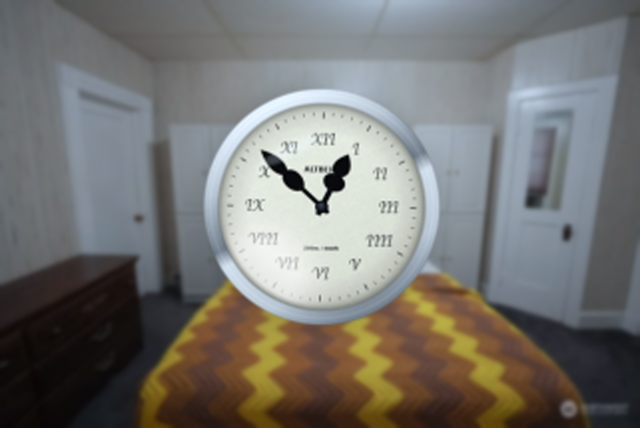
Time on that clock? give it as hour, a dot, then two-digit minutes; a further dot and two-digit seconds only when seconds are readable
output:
12.52
